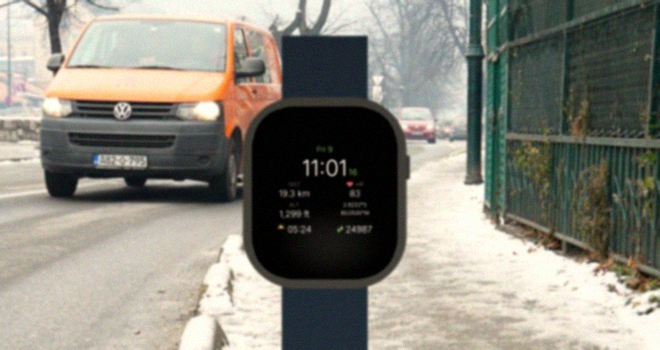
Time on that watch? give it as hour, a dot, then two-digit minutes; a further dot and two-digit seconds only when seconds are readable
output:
11.01
